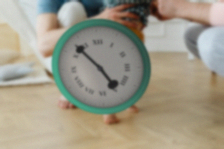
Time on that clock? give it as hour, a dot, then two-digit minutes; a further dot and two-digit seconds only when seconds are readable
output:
4.53
